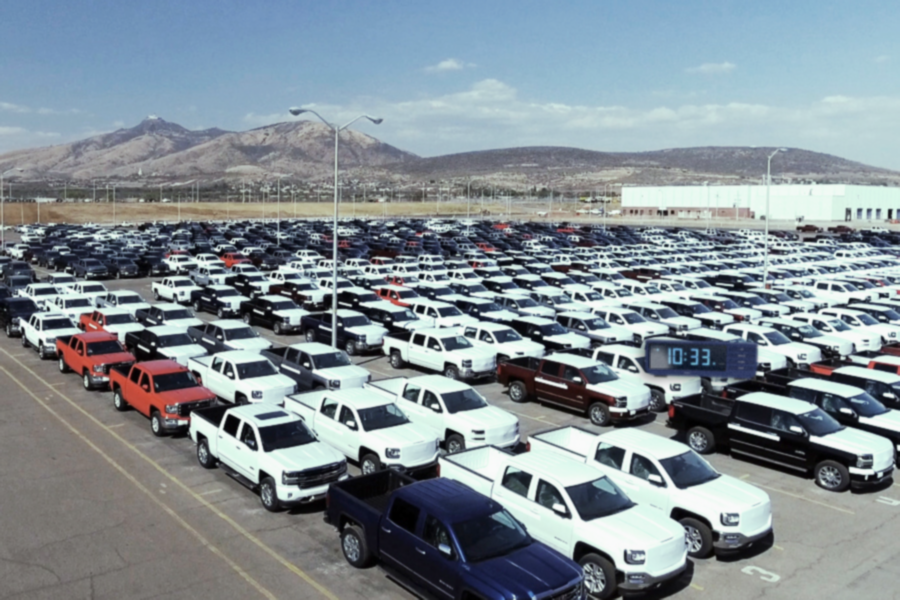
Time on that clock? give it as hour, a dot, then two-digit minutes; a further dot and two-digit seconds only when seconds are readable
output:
10.33
